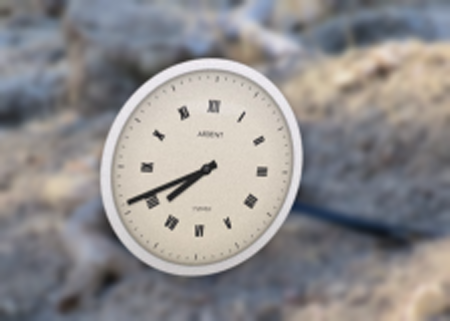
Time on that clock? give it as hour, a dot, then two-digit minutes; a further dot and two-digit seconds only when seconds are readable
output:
7.41
